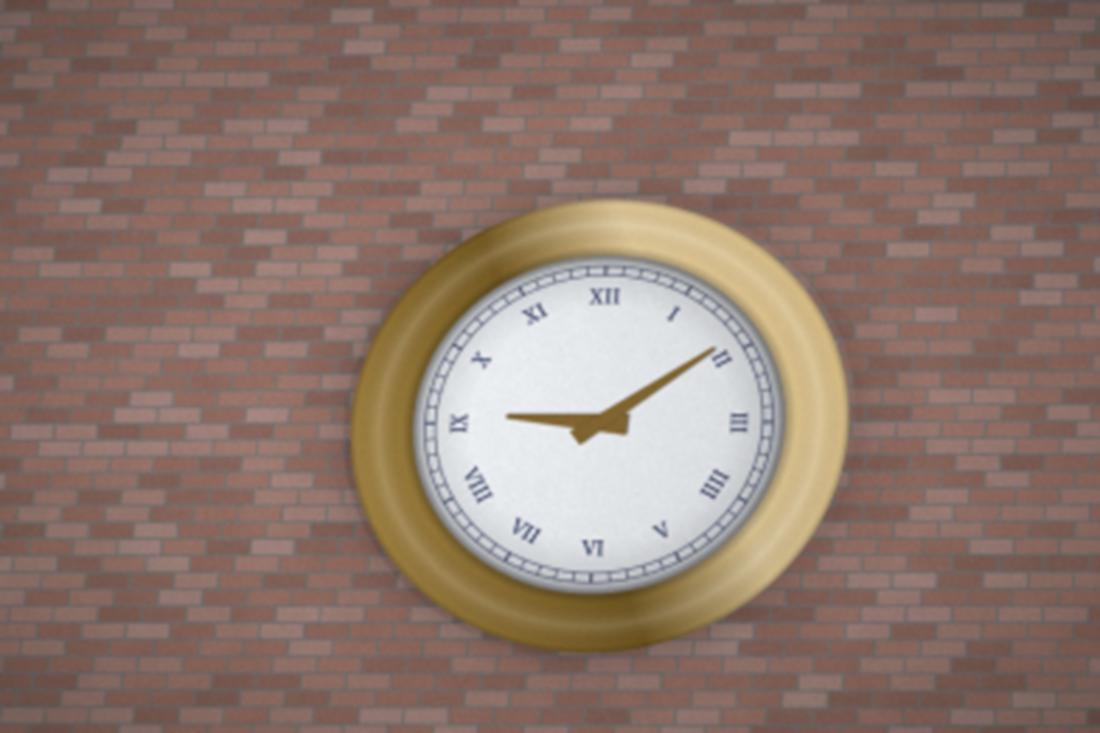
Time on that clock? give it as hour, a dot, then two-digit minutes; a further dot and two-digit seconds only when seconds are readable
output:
9.09
